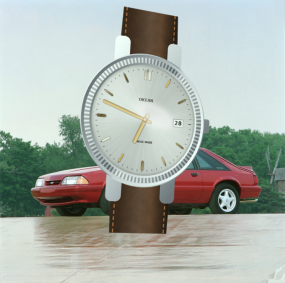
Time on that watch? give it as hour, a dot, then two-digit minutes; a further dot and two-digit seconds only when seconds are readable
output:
6.48
